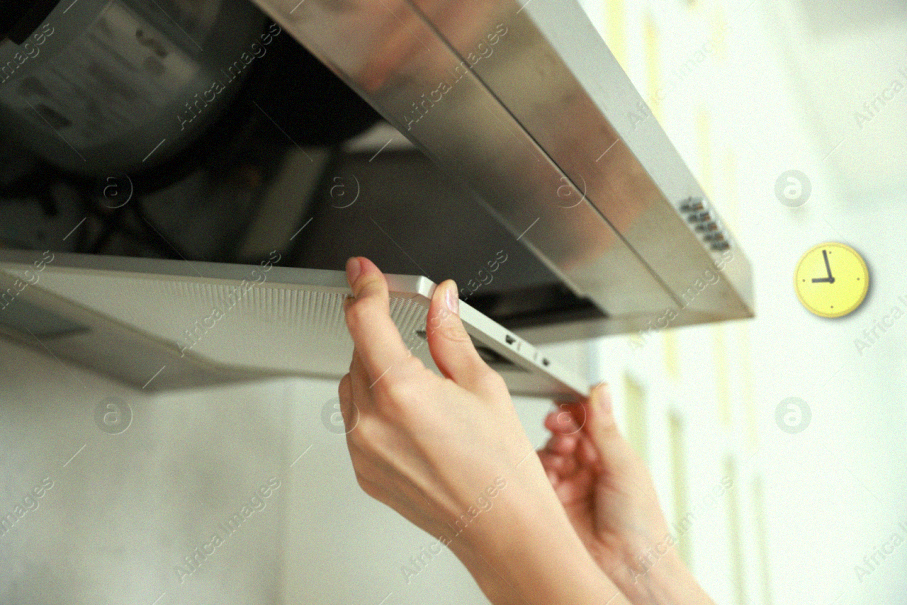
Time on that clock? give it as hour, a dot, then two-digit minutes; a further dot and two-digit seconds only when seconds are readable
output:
8.58
